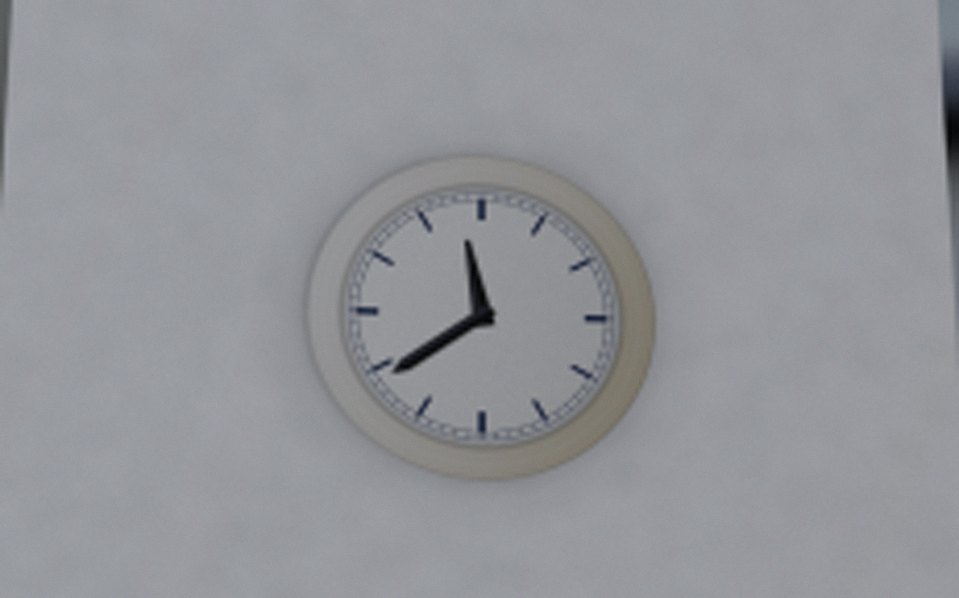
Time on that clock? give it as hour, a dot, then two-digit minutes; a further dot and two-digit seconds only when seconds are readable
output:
11.39
